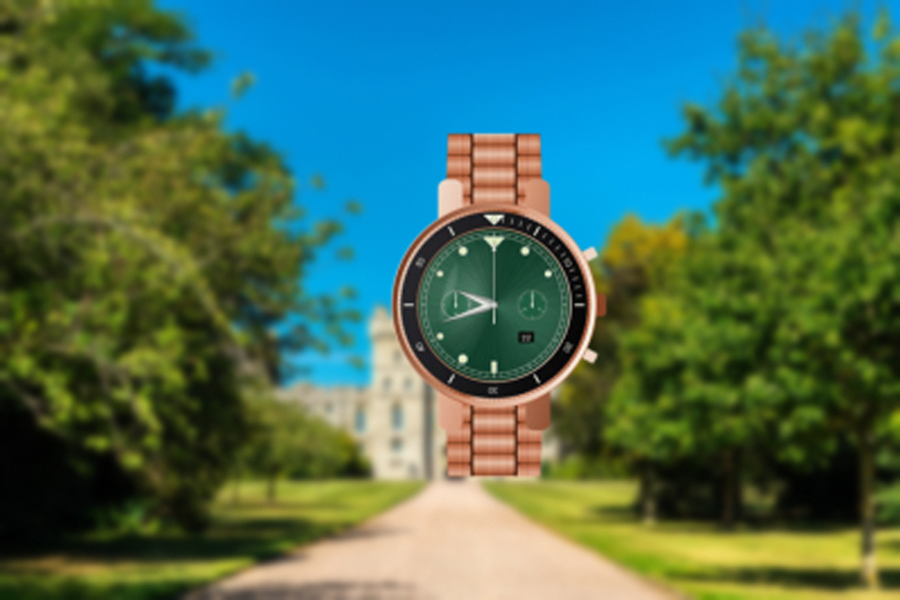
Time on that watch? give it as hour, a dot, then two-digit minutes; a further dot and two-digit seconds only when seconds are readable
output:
9.42
